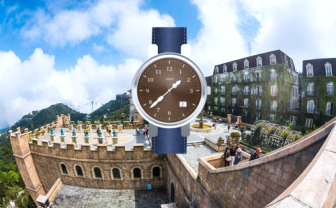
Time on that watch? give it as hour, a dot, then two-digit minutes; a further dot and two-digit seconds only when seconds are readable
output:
1.38
